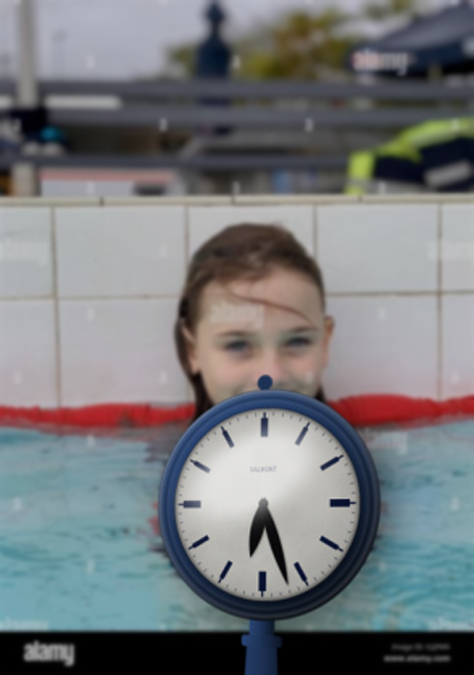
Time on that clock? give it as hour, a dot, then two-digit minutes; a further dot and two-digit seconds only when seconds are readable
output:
6.27
